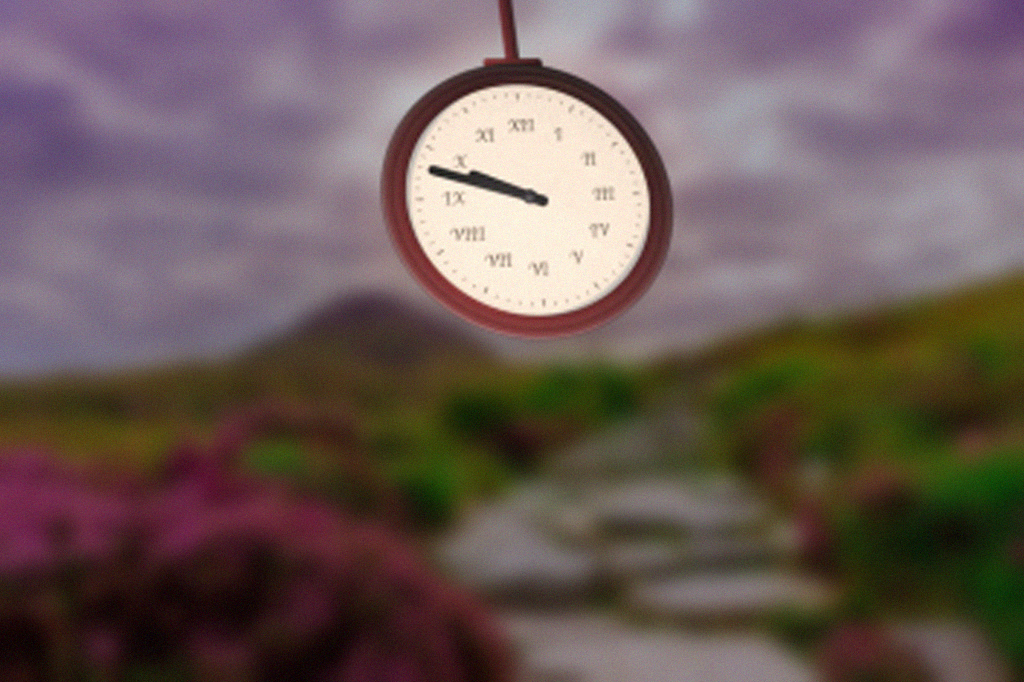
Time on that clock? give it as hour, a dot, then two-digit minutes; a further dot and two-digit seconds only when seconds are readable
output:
9.48
